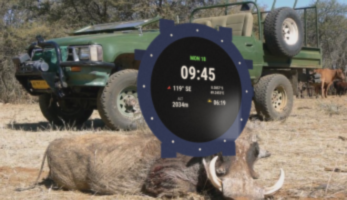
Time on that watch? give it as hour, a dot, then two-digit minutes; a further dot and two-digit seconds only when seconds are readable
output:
9.45
